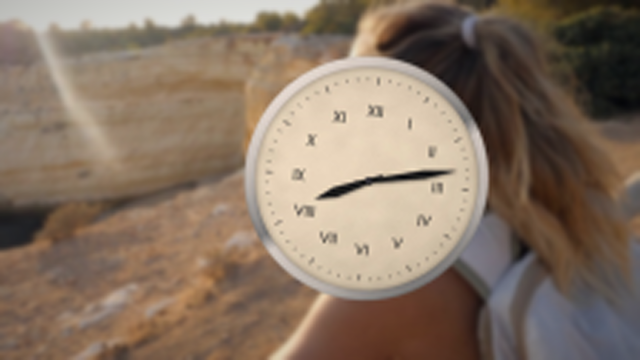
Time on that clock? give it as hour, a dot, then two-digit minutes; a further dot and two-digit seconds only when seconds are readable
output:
8.13
